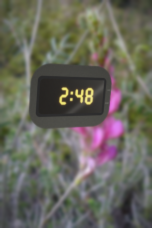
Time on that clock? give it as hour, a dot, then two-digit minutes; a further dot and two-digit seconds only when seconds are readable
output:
2.48
